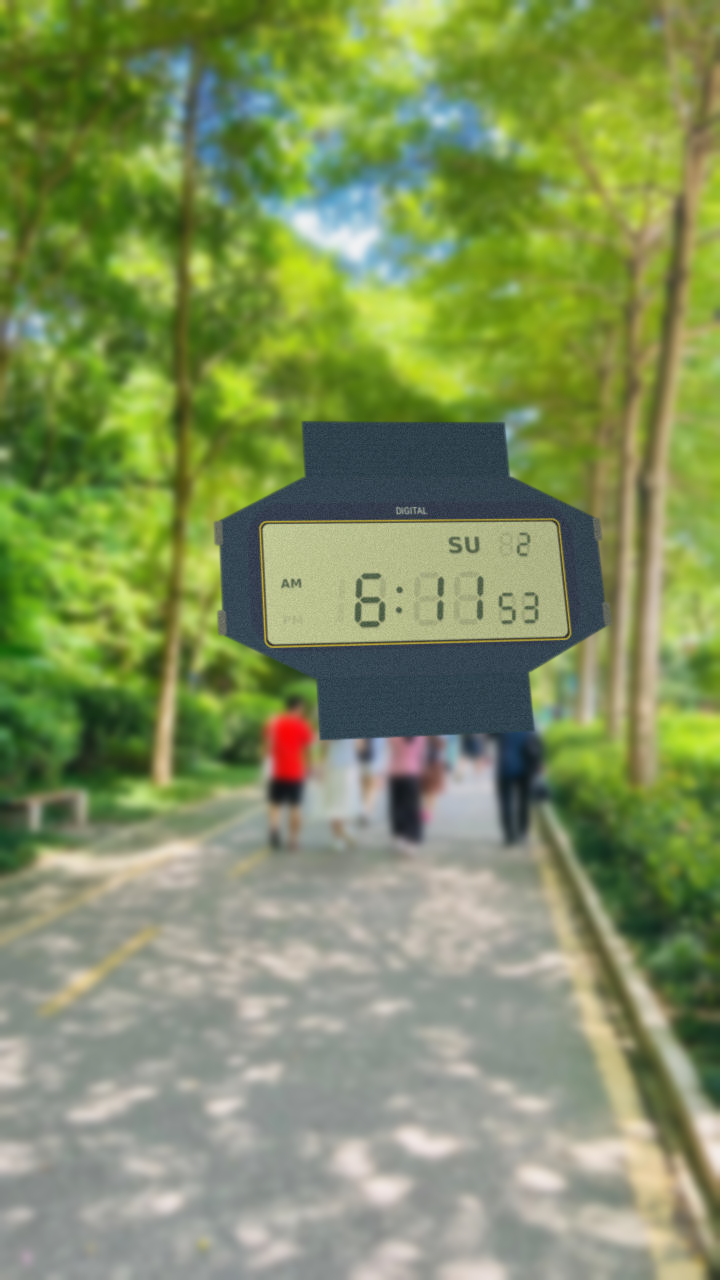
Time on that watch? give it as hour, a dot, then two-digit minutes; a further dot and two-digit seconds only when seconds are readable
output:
6.11.53
